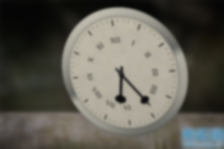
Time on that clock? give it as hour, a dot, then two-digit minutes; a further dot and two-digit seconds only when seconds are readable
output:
6.24
